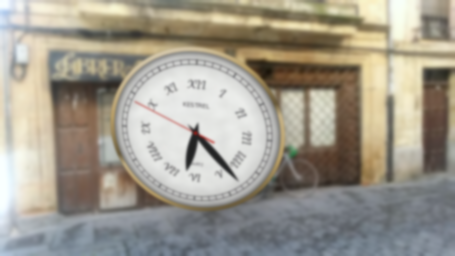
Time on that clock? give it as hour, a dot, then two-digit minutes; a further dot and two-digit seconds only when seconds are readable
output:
6.22.49
